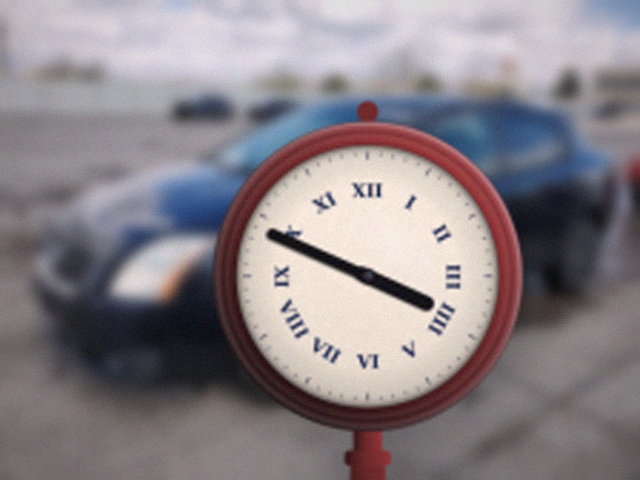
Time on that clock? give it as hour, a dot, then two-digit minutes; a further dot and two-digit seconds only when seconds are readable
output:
3.49
